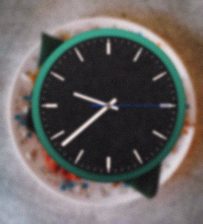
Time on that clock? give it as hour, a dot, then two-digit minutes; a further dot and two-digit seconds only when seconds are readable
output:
9.38.15
